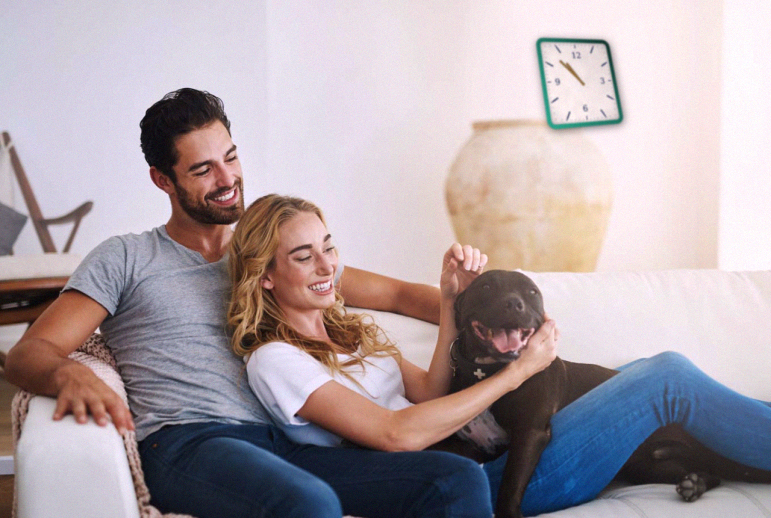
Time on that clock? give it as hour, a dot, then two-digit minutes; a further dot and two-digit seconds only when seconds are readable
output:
10.53
